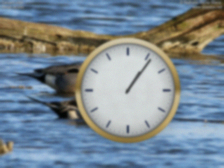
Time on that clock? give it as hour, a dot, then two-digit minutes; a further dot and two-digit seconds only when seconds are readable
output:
1.06
